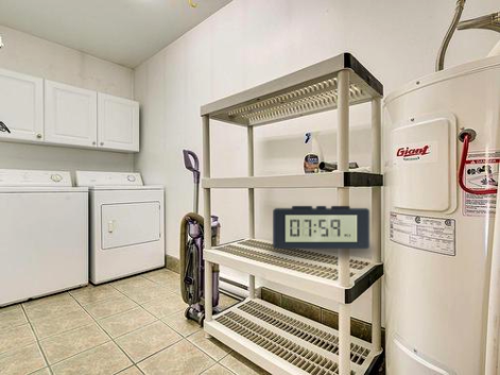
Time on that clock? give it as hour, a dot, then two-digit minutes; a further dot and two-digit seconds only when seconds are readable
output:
7.59
